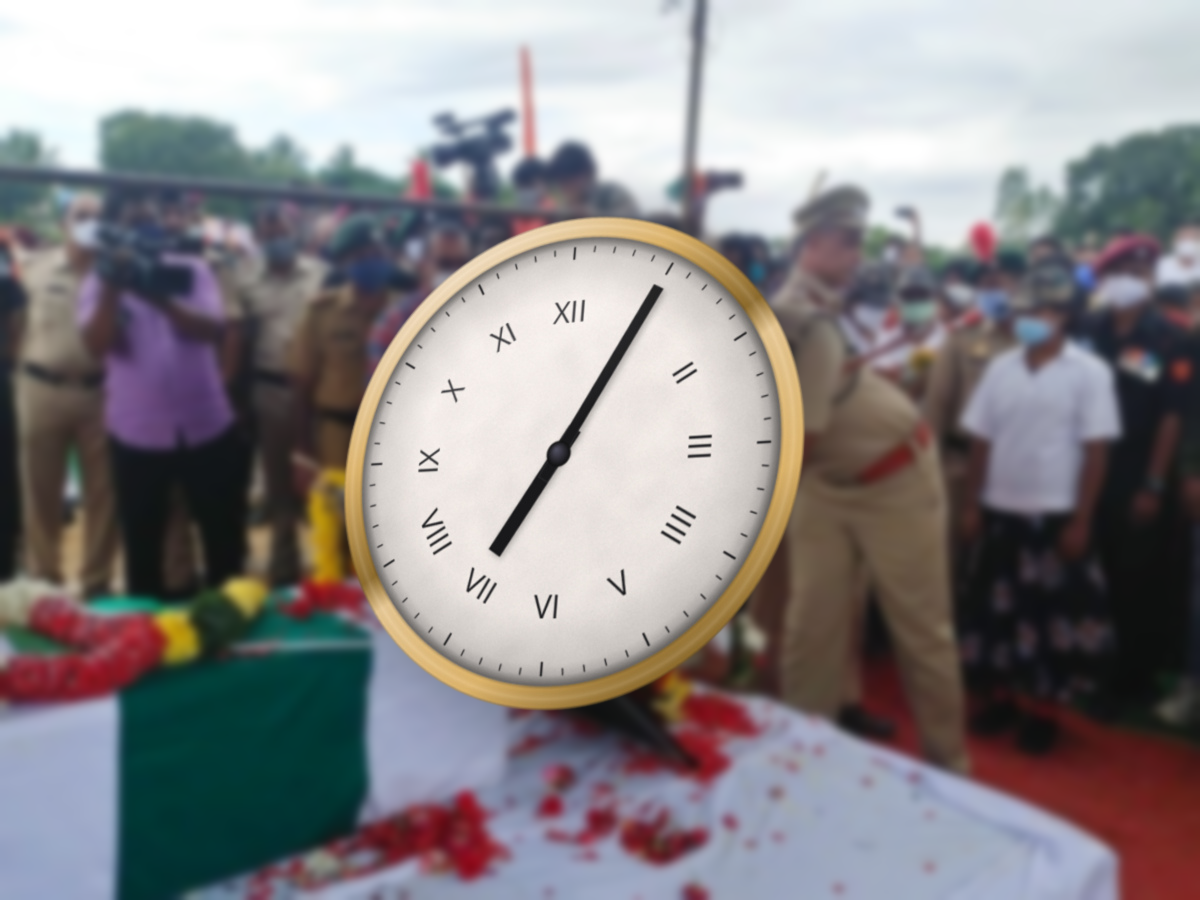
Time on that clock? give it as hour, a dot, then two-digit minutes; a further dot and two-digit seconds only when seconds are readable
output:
7.05
